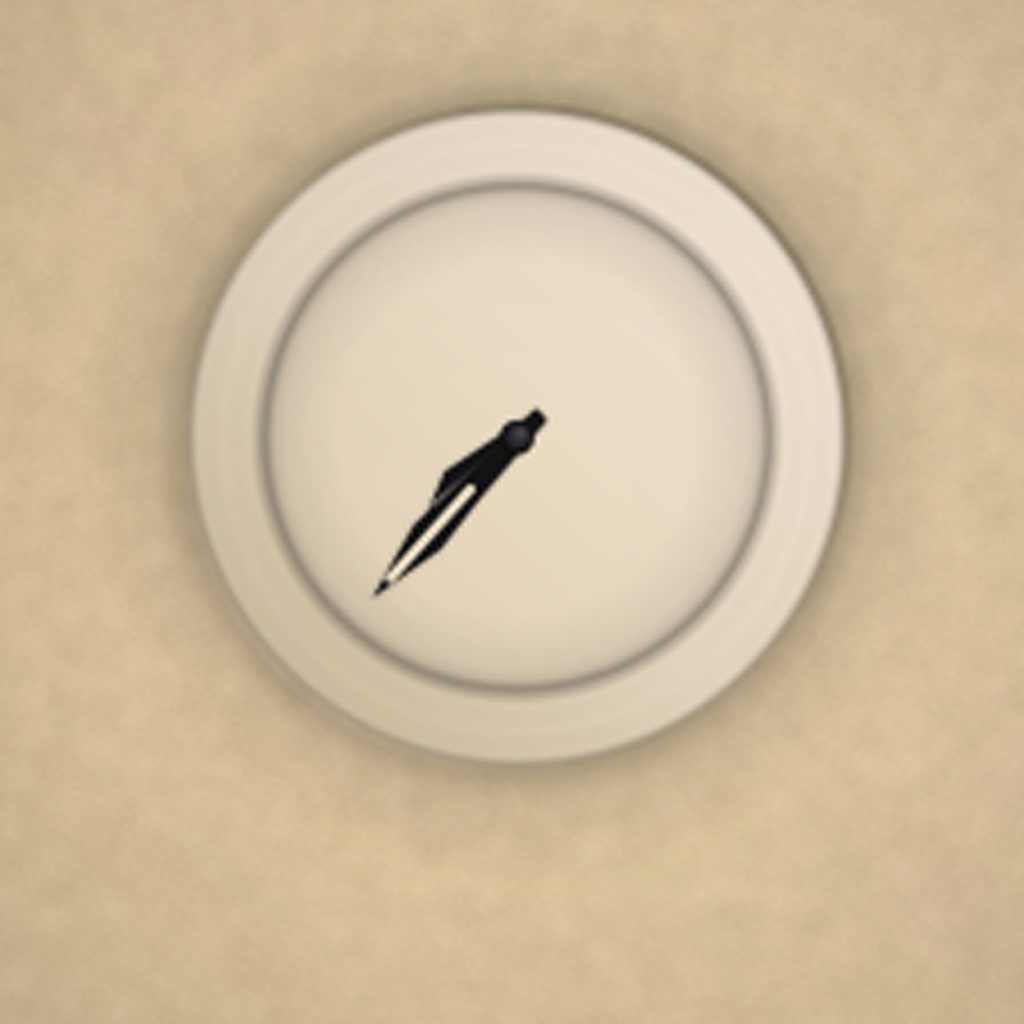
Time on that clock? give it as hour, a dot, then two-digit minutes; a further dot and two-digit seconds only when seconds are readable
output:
7.37
